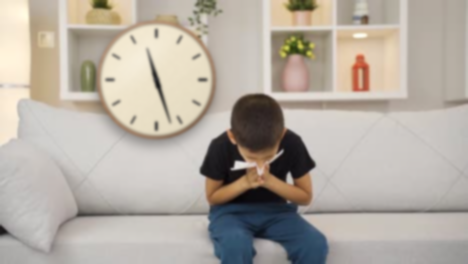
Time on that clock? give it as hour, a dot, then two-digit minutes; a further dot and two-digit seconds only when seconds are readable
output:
11.27
